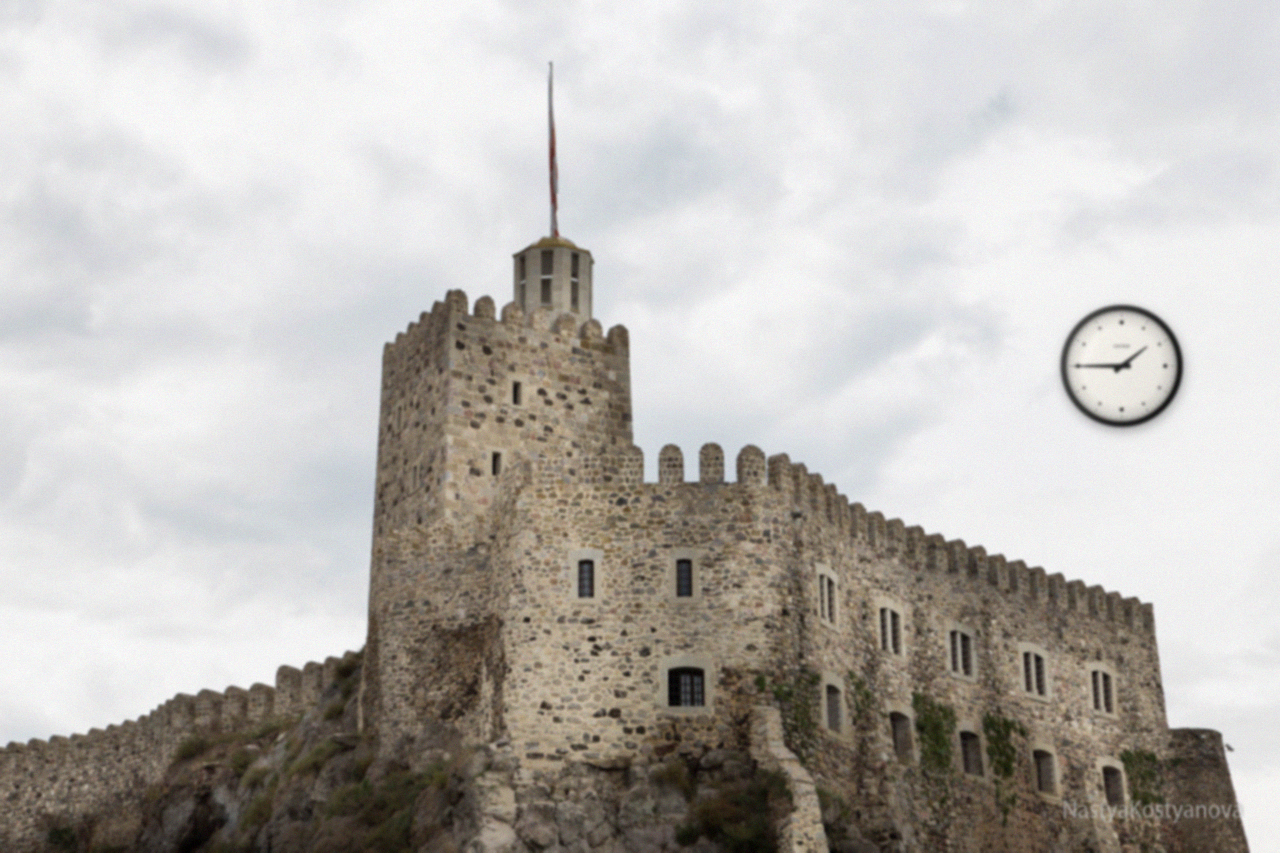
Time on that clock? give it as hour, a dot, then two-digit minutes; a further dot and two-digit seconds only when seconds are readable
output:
1.45
